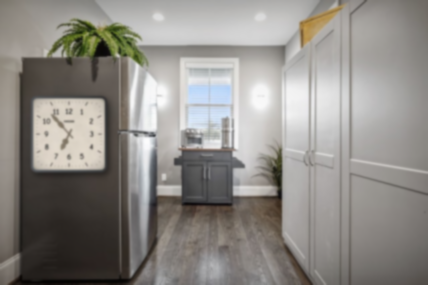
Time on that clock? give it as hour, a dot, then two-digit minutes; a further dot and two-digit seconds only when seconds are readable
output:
6.53
